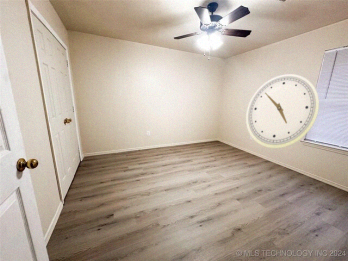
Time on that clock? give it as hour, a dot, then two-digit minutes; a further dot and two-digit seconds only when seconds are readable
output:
4.52
